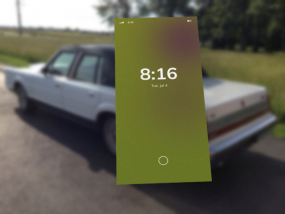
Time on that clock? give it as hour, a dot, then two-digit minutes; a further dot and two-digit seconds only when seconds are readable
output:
8.16
